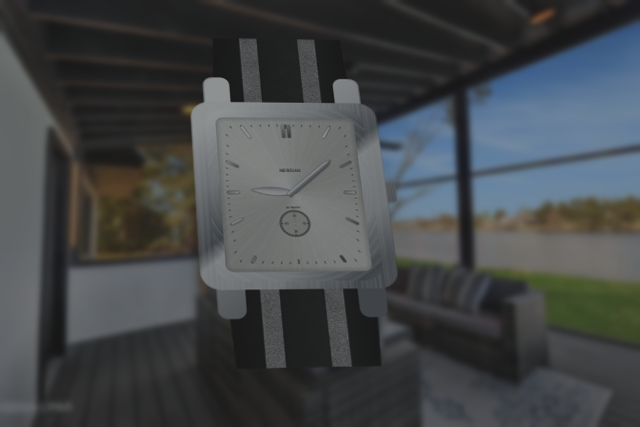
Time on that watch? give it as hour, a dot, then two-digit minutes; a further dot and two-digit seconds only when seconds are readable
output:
9.08
